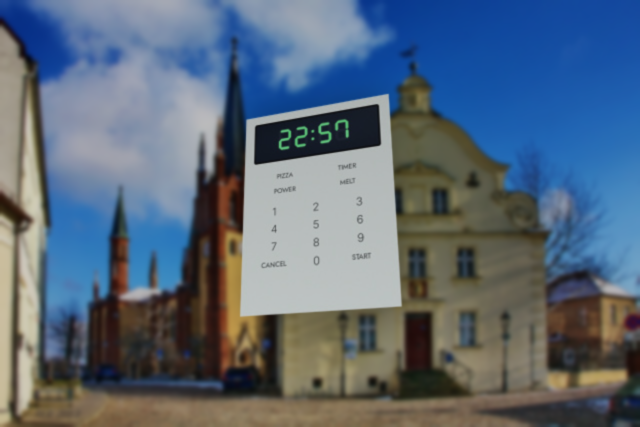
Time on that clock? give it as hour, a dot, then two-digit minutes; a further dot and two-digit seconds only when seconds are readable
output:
22.57
